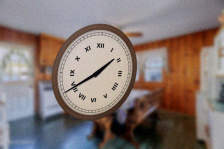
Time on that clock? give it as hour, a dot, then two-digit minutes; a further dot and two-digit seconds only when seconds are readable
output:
1.40
